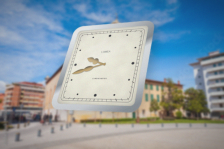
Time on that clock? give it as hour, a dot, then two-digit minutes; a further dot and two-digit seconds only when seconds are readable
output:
9.42
